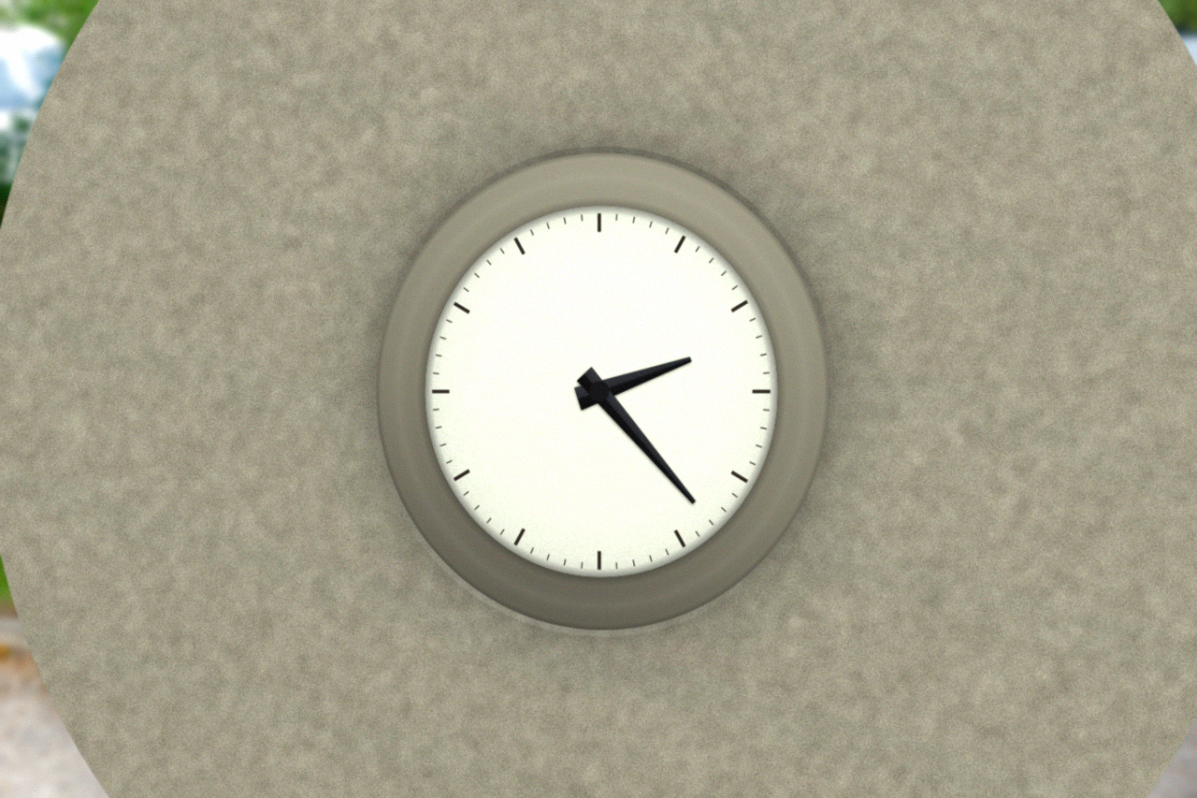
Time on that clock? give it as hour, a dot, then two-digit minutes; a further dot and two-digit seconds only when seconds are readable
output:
2.23
